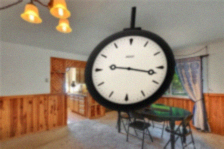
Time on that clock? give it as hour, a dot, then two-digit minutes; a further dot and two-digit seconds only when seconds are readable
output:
9.17
